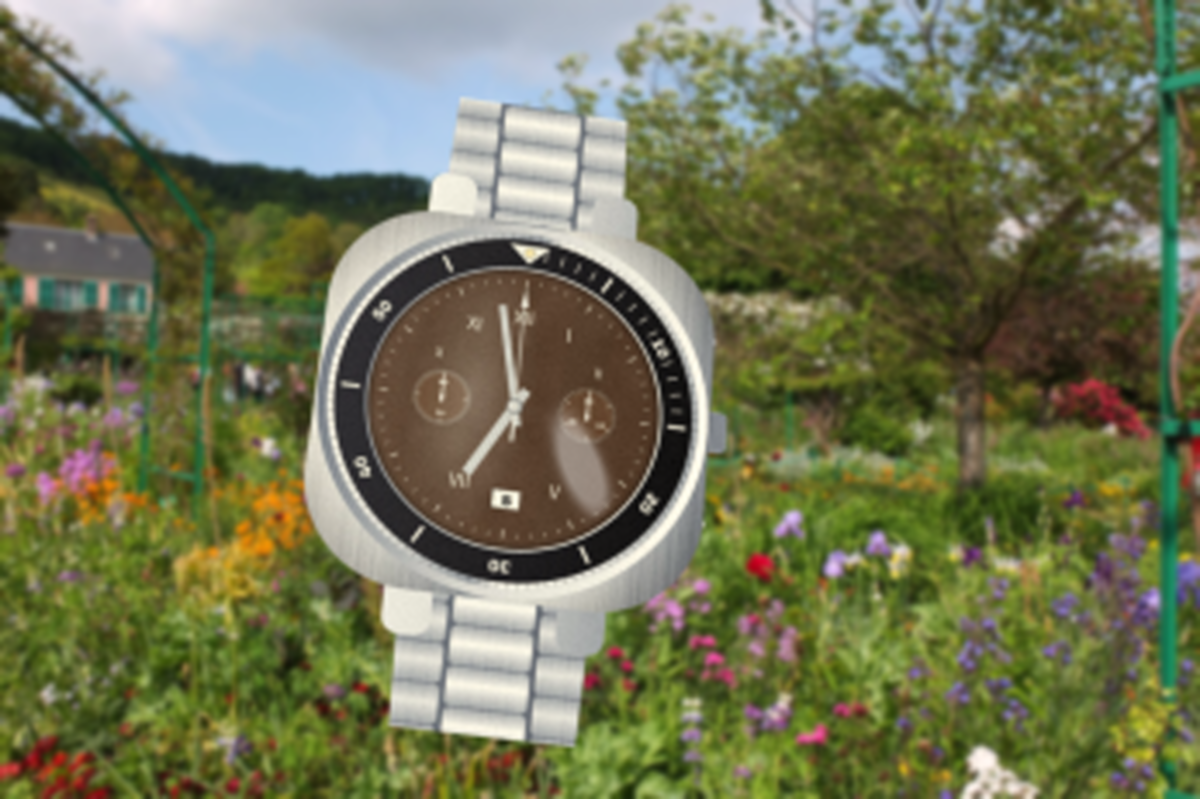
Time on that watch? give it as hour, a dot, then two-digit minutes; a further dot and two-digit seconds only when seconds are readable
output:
6.58
